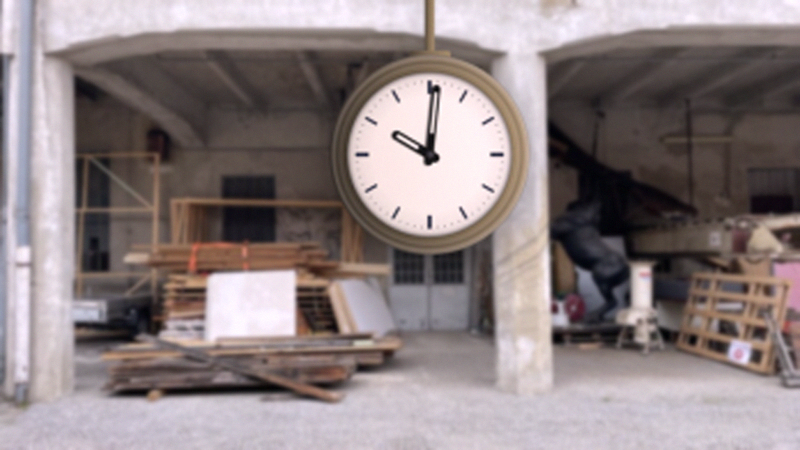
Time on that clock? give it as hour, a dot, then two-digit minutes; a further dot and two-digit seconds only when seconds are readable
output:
10.01
